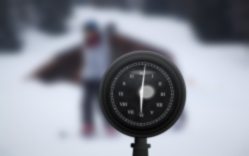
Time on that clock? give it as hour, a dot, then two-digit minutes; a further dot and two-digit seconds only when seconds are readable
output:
6.01
